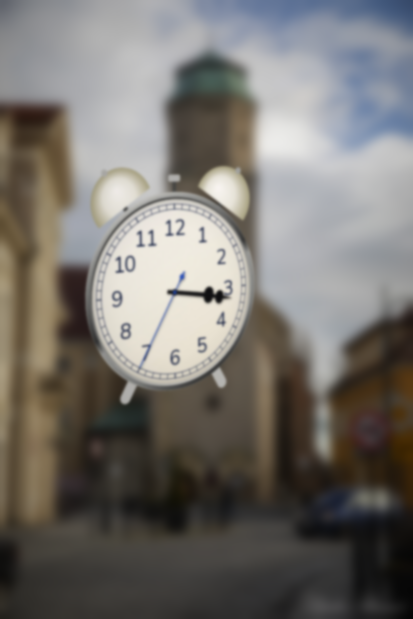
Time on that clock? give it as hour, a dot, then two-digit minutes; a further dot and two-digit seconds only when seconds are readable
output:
3.16.35
